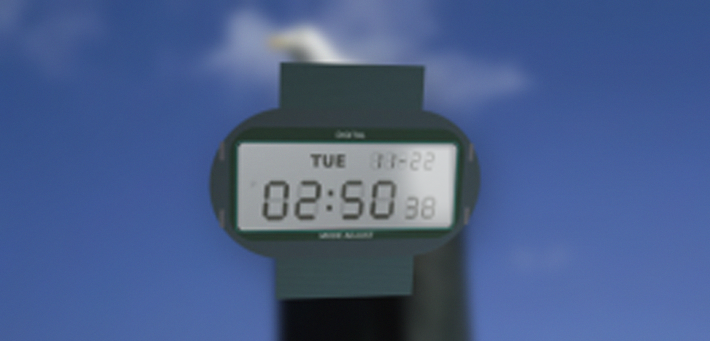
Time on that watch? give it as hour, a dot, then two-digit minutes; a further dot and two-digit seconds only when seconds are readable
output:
2.50.38
